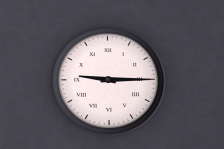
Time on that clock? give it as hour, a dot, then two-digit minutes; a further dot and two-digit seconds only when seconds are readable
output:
9.15
